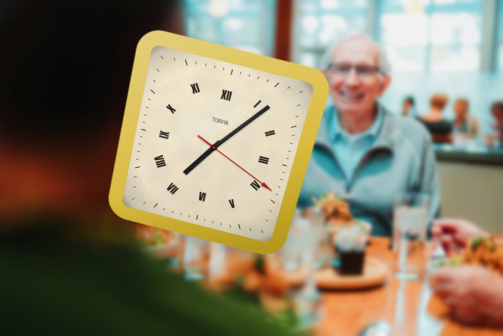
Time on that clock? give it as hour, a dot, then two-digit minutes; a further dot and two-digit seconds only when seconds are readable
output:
7.06.19
